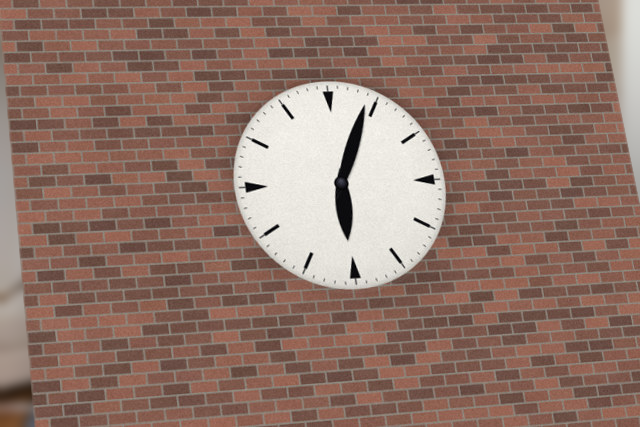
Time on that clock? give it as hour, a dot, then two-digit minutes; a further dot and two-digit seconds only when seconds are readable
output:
6.04
